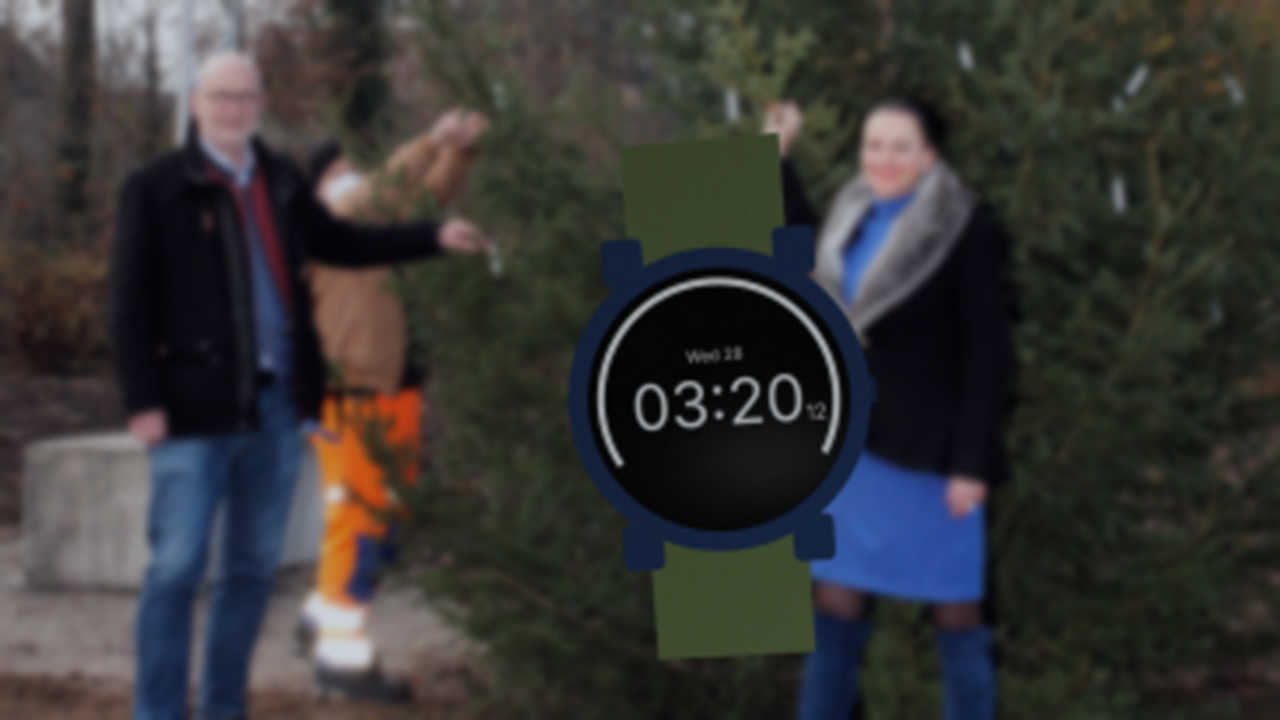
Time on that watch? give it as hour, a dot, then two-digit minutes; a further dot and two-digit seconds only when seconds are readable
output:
3.20
